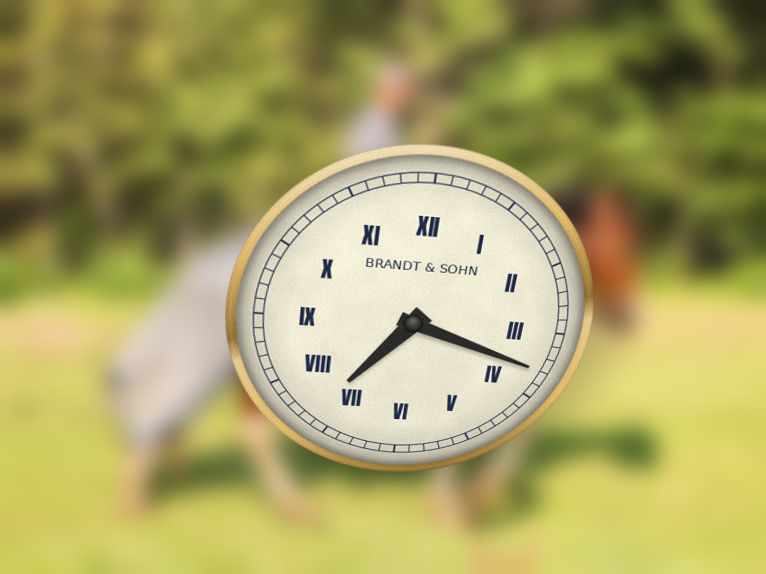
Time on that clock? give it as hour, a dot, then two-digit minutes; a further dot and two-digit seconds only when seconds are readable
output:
7.18
